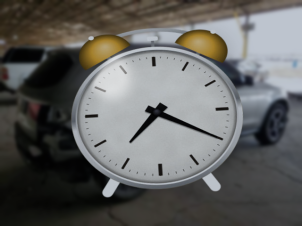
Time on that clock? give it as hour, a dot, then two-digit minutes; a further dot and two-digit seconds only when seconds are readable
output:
7.20
